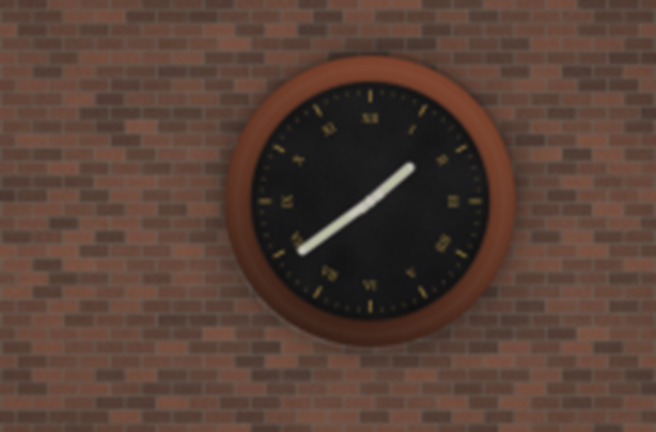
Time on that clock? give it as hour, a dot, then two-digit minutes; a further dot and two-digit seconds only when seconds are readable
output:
1.39
